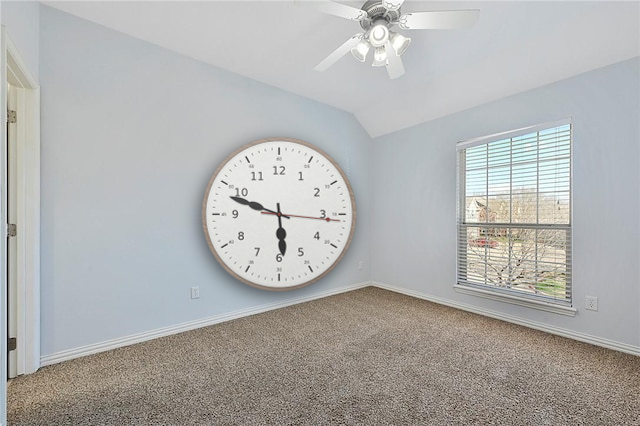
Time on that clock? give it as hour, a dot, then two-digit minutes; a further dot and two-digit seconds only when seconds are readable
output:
5.48.16
